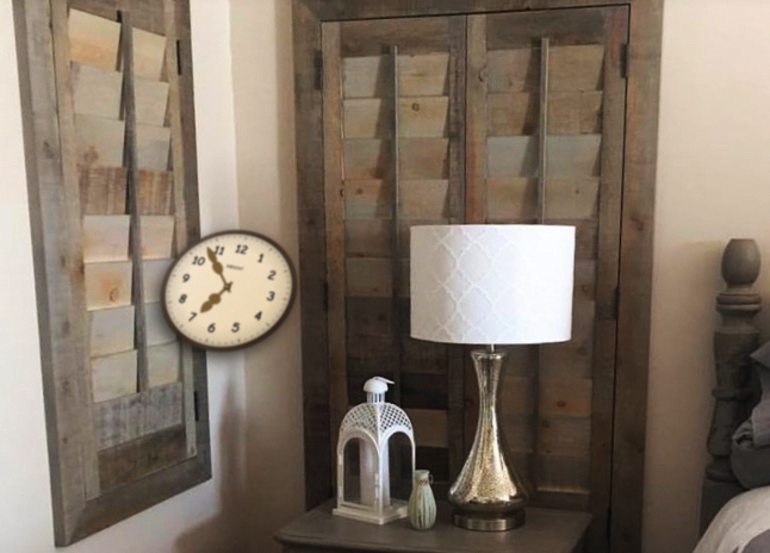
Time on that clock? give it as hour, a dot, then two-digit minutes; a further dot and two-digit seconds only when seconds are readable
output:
6.53
